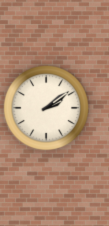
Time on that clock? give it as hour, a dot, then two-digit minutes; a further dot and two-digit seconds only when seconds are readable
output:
2.09
